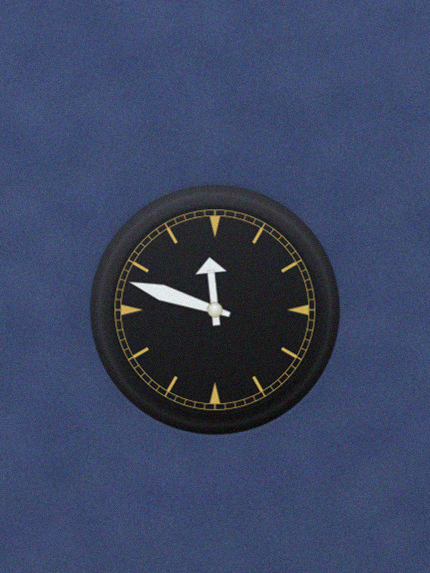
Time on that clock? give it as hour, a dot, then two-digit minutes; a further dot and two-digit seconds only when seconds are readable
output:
11.48
